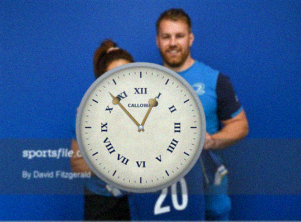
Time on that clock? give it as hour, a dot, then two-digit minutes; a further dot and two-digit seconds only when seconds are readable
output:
12.53
